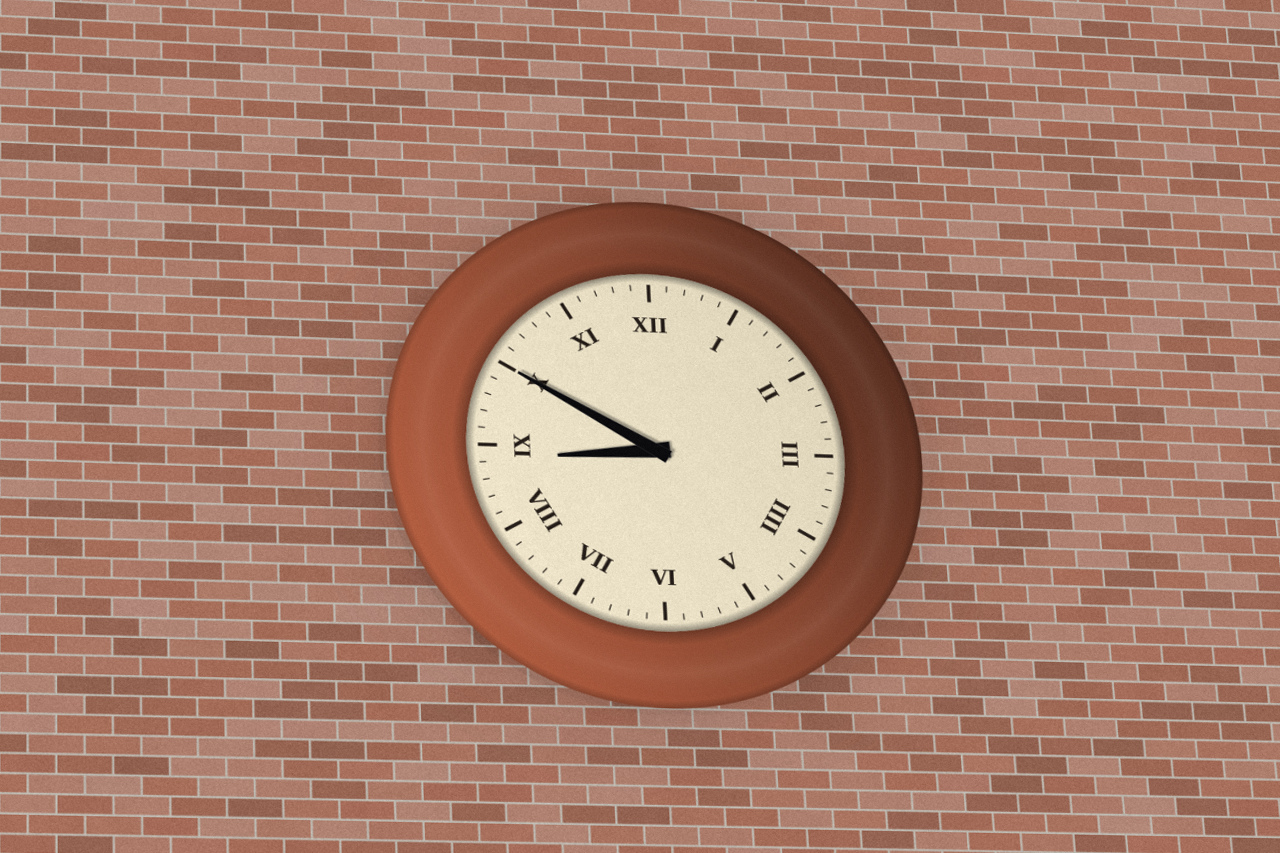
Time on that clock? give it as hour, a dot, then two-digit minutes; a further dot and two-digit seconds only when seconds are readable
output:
8.50
